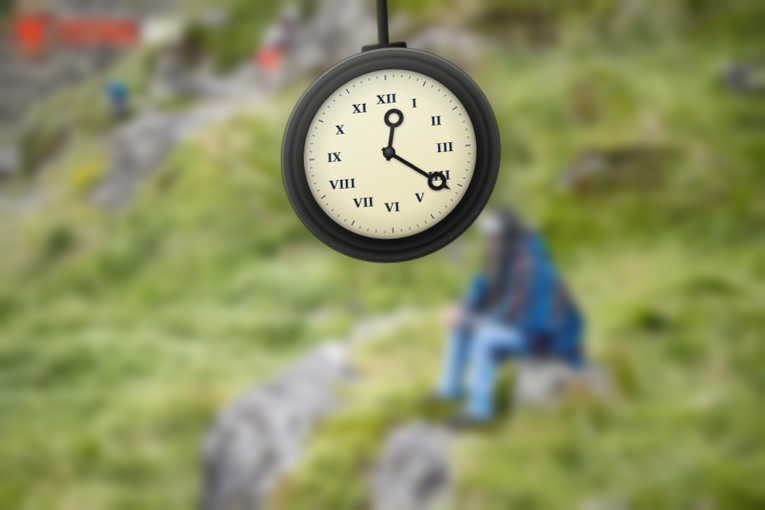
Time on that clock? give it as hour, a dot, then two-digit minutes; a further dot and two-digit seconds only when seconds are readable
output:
12.21
